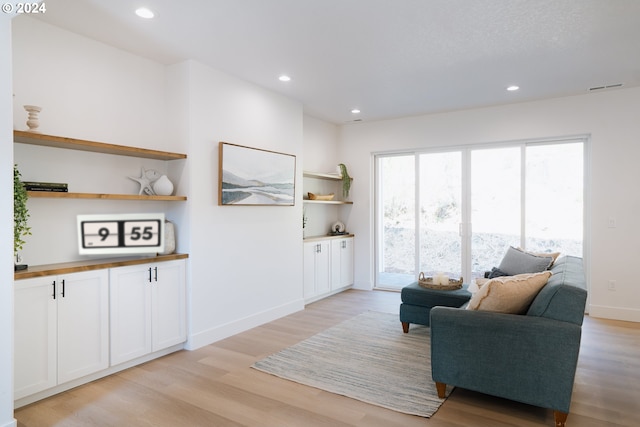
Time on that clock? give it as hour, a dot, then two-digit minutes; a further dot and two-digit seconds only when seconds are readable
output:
9.55
